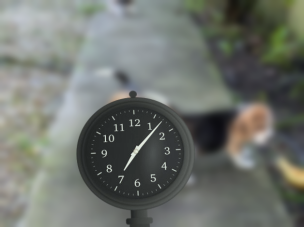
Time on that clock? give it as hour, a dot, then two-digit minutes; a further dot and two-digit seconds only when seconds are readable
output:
7.07
